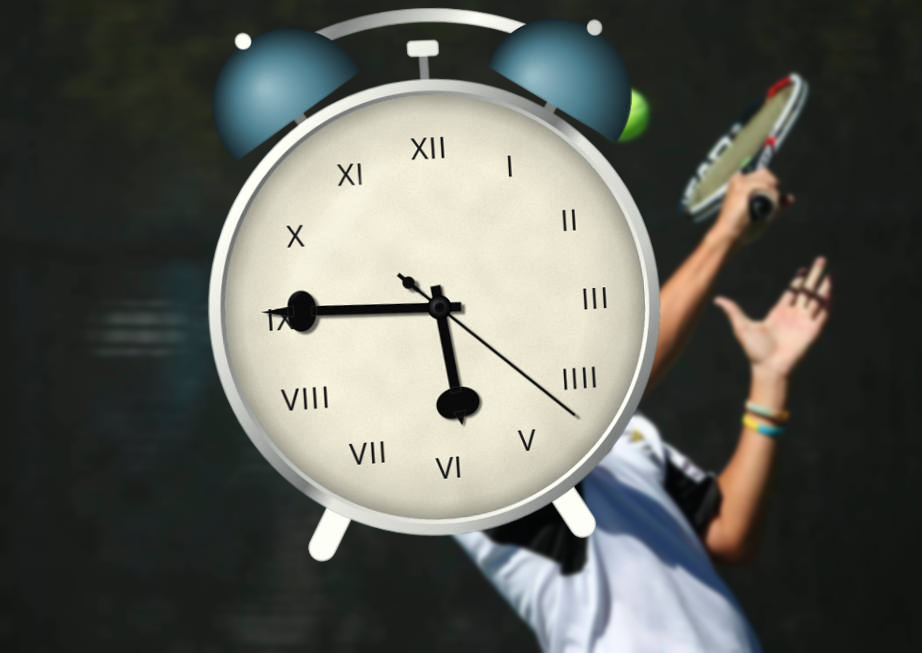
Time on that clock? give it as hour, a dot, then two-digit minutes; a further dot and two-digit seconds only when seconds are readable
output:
5.45.22
